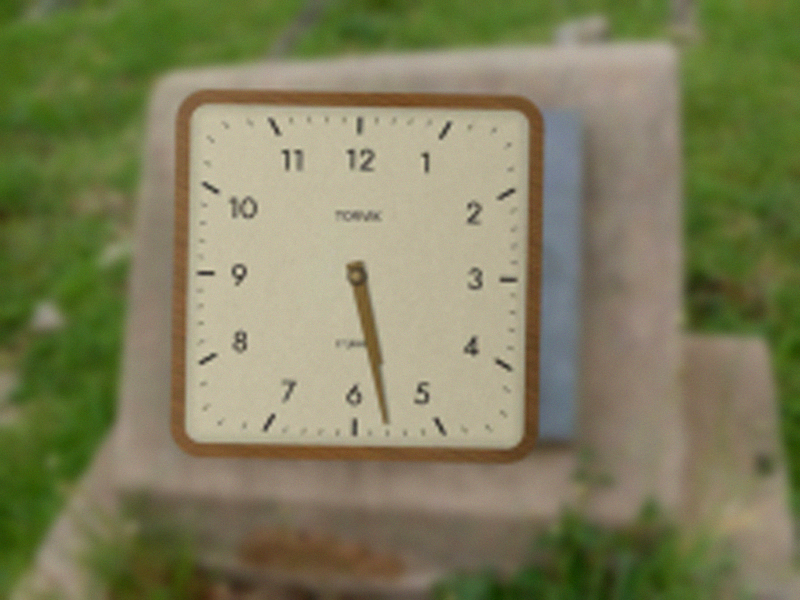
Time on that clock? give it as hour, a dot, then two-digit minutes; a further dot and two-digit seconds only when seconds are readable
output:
5.28
